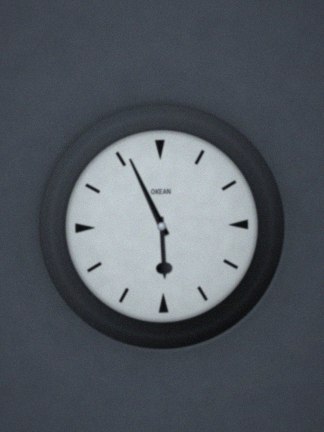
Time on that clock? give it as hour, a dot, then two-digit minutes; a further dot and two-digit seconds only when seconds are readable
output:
5.56
